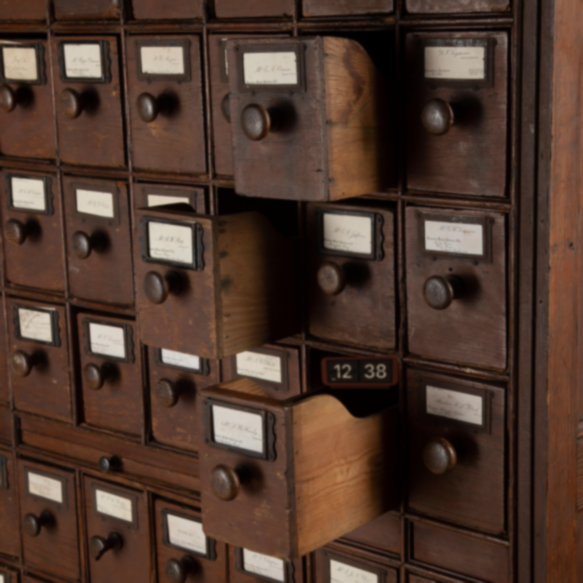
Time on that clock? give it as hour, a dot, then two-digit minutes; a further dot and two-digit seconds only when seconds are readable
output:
12.38
